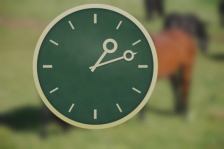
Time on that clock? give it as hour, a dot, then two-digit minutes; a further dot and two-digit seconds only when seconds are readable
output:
1.12
